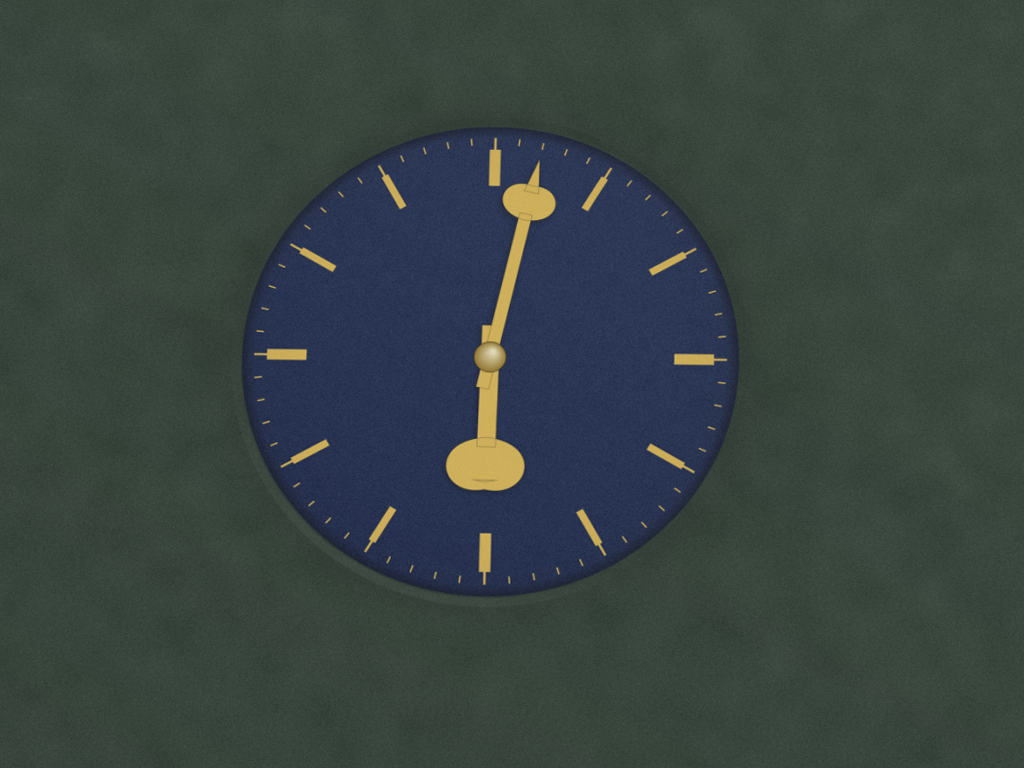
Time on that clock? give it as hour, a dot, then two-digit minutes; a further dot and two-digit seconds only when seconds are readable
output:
6.02
